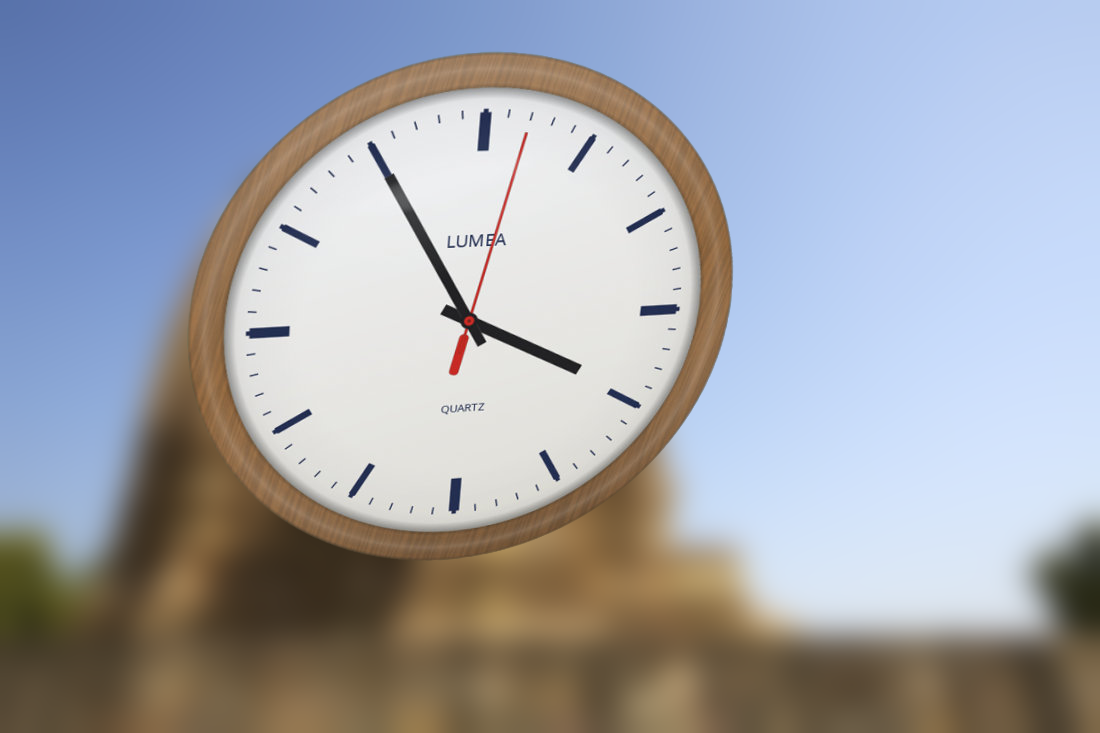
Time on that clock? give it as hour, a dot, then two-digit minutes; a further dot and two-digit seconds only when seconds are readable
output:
3.55.02
